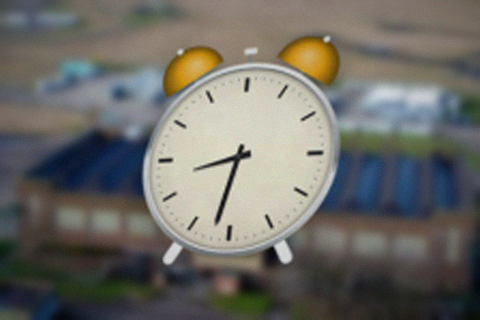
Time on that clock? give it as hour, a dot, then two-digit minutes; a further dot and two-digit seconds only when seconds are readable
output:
8.32
